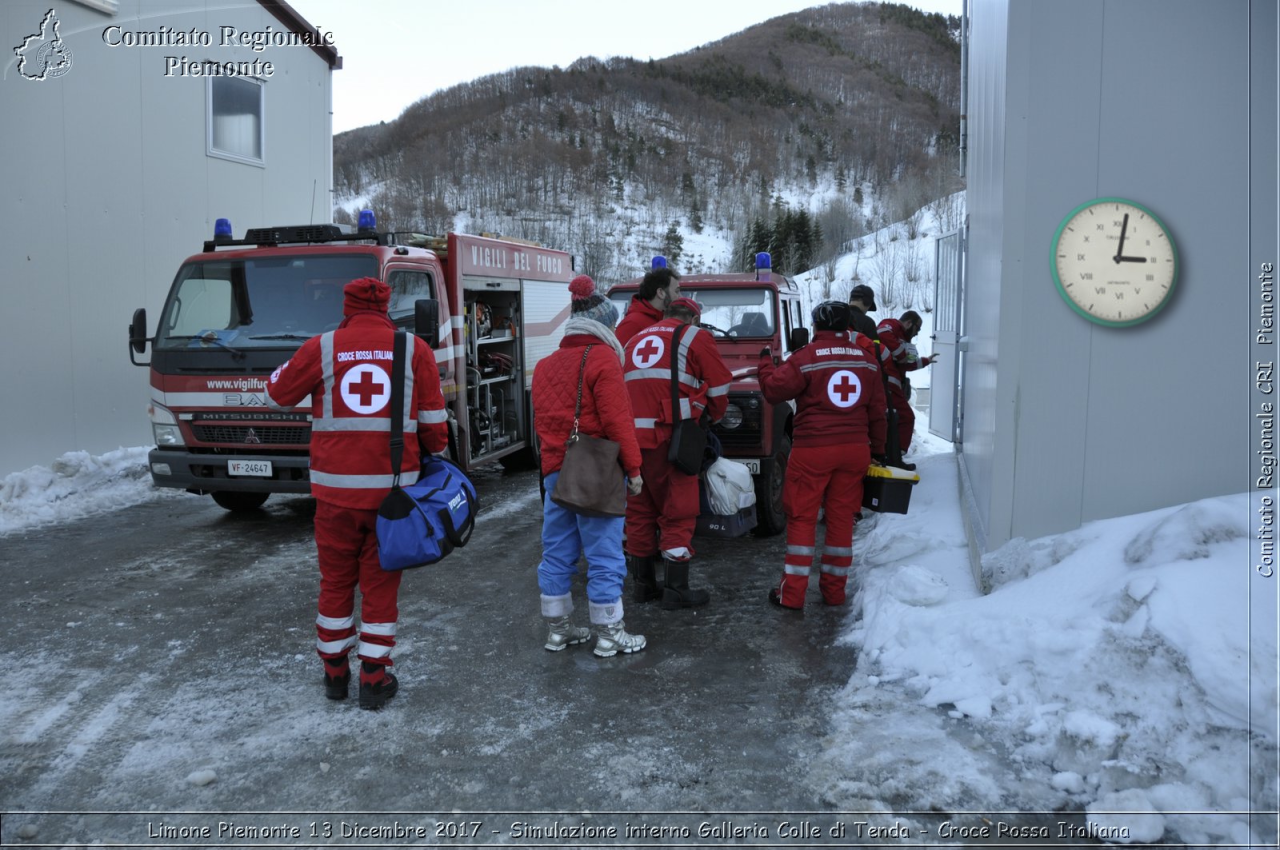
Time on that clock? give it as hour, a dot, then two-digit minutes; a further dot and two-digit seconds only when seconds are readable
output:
3.02
